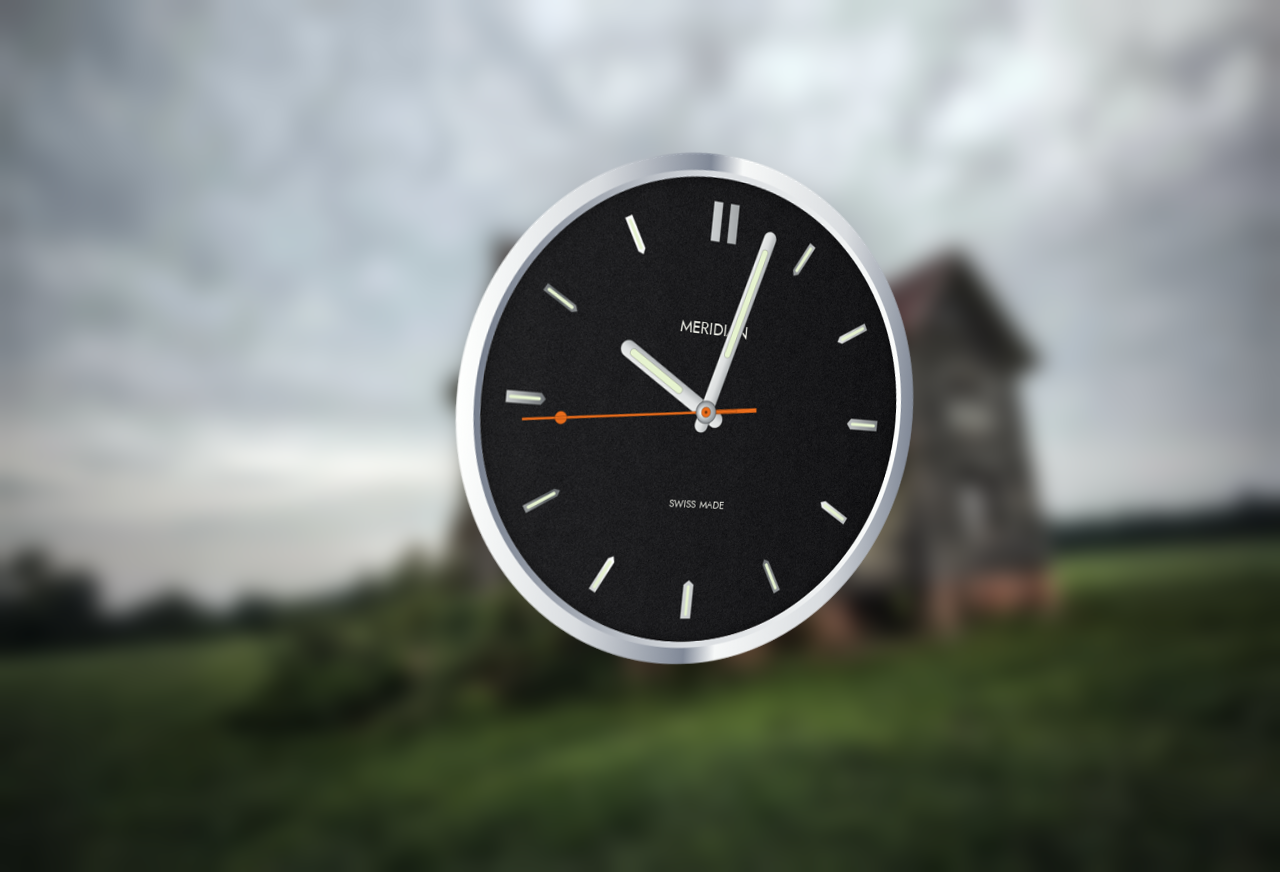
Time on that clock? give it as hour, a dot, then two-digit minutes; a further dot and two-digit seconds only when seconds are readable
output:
10.02.44
